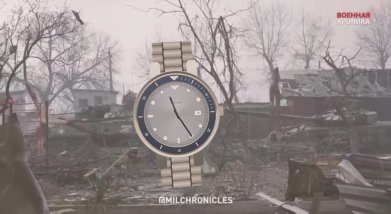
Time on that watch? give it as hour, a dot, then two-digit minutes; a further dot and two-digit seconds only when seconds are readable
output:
11.25
